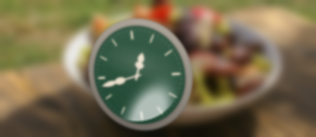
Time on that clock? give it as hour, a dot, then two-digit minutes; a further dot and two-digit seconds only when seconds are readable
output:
12.43
